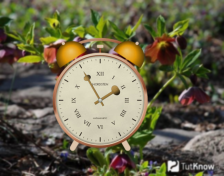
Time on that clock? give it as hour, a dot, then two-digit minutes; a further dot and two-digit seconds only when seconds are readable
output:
1.55
